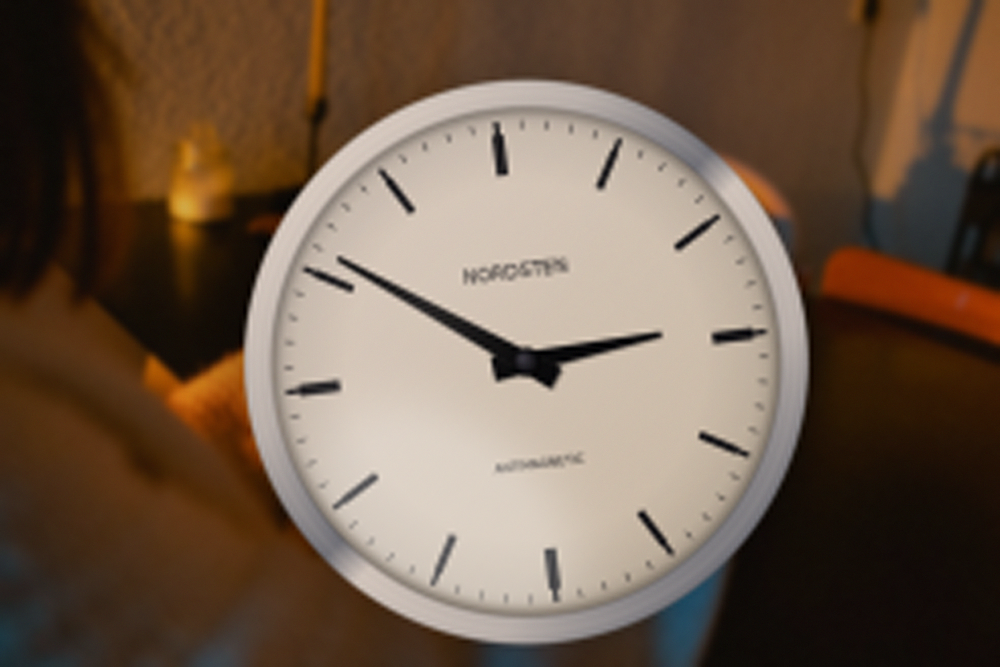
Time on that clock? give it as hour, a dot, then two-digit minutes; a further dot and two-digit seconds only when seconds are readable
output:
2.51
